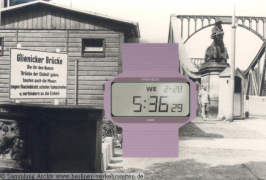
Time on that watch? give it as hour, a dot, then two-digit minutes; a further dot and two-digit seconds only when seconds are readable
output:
5.36
